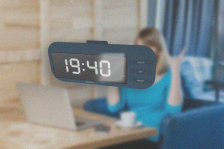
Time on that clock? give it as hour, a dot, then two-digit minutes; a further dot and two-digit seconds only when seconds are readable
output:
19.40
